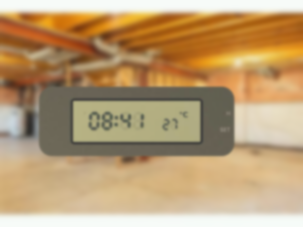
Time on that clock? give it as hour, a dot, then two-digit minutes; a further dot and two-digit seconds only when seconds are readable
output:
8.41
